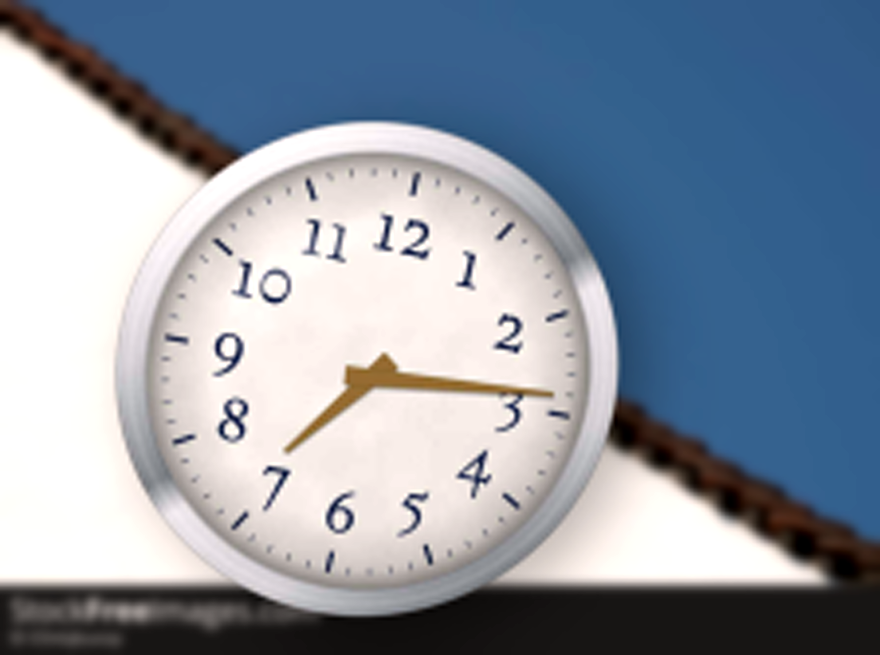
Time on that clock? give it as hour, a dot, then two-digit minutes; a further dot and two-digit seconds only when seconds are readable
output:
7.14
